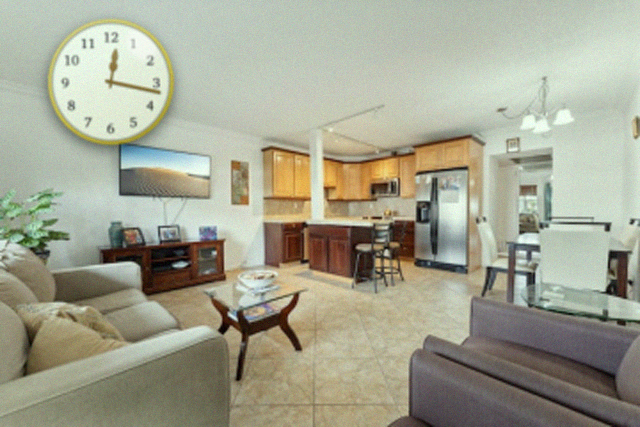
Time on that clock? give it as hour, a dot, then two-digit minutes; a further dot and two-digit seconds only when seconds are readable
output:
12.17
